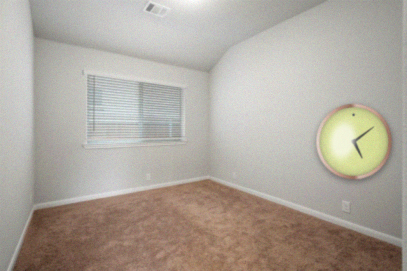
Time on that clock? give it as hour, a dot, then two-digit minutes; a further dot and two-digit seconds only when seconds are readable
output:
5.09
